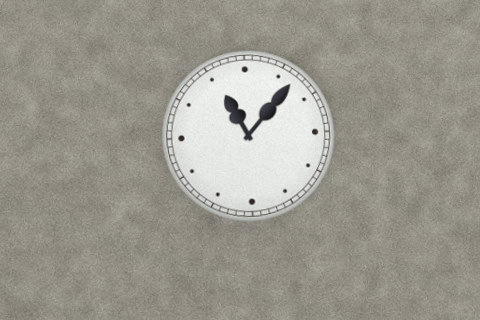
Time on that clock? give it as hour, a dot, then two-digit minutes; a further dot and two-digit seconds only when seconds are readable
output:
11.07
